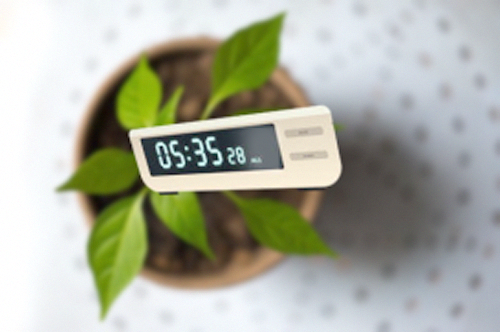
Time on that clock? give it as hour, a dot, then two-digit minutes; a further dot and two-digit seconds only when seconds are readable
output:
5.35.28
